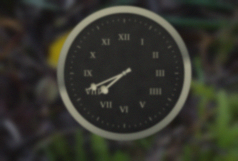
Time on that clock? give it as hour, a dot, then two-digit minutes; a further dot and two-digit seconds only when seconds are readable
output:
7.41
